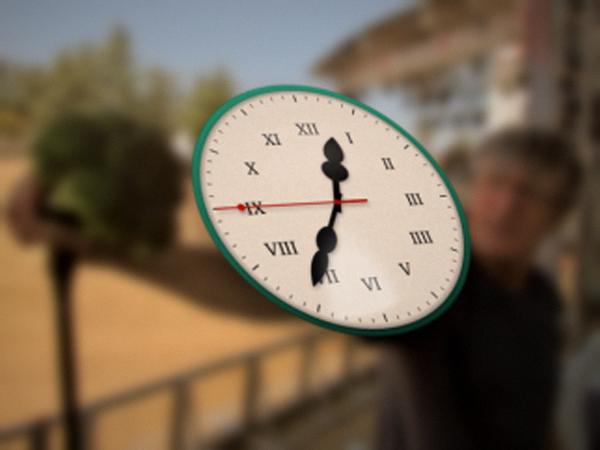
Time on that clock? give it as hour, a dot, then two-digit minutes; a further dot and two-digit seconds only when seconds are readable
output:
12.35.45
